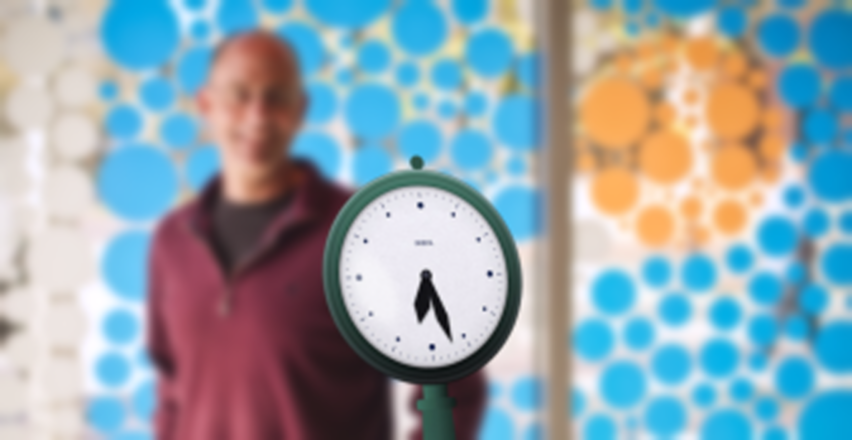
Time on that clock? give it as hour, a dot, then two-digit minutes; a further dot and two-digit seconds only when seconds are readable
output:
6.27
